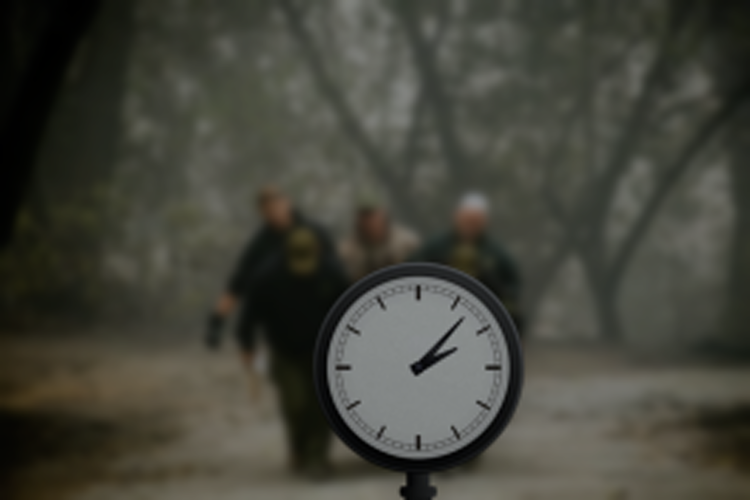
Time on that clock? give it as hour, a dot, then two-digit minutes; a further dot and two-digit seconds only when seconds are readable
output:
2.07
